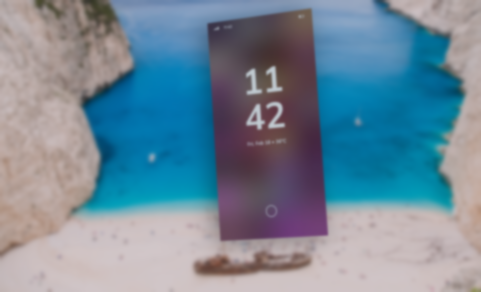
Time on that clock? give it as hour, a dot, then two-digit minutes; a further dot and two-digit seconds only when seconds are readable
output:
11.42
